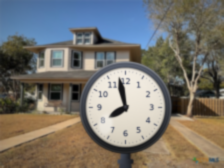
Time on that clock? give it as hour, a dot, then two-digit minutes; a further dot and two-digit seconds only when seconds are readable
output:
7.58
